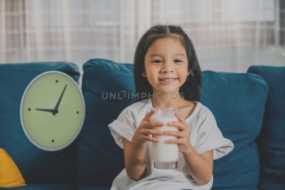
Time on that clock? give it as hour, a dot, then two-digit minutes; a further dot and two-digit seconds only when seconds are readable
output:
9.04
